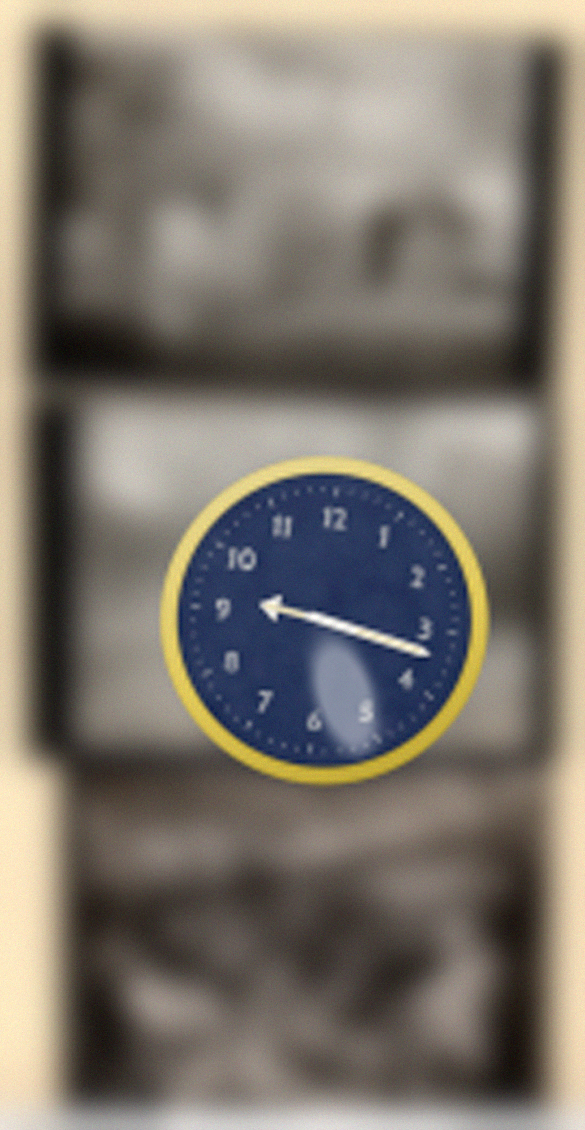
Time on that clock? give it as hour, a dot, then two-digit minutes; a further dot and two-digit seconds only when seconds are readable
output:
9.17
